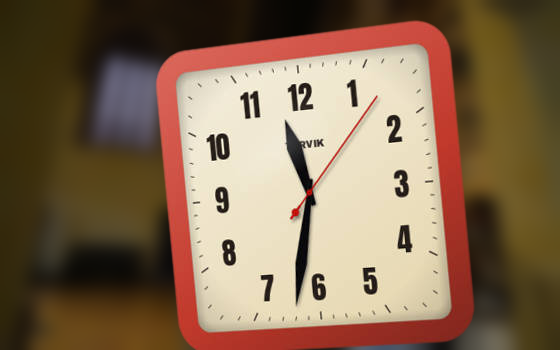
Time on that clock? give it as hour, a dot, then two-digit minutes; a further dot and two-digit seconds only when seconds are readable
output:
11.32.07
